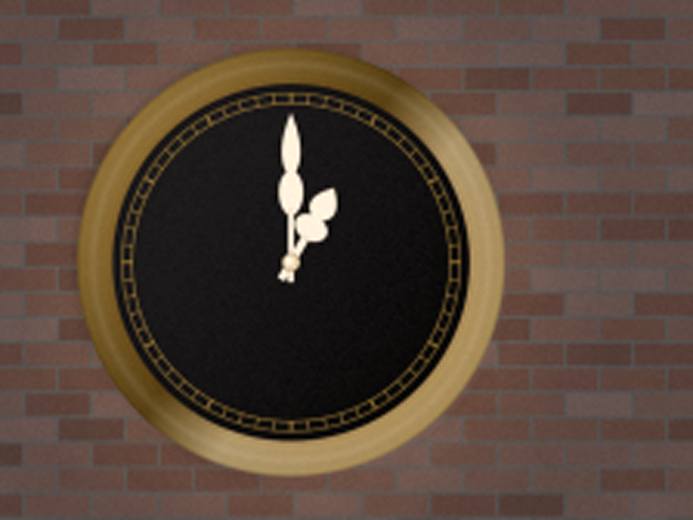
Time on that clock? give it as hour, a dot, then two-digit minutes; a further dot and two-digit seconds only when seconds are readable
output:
1.00
